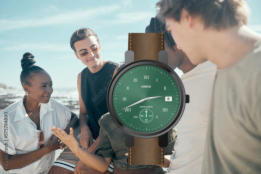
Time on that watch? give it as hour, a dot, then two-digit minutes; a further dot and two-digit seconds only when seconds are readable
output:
2.41
